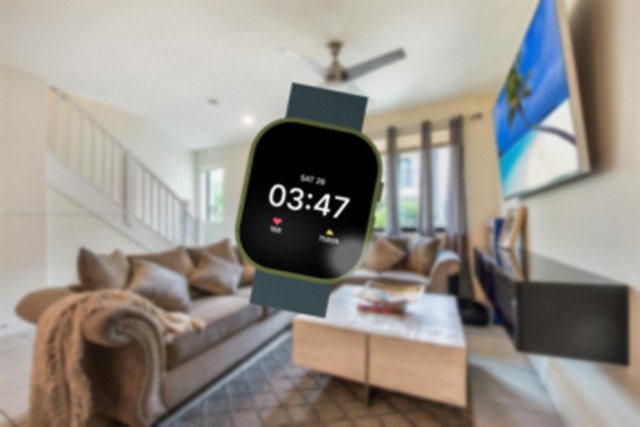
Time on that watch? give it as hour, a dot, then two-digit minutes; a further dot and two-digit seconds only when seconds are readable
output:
3.47
